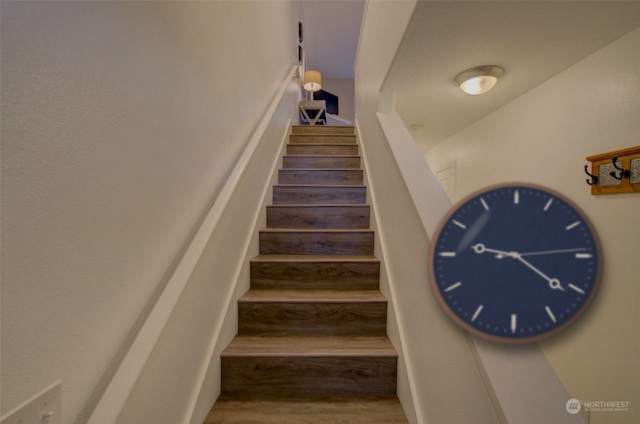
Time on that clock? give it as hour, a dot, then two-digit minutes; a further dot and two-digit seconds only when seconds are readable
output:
9.21.14
